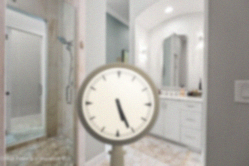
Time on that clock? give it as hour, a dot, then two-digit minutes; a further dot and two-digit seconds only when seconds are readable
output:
5.26
